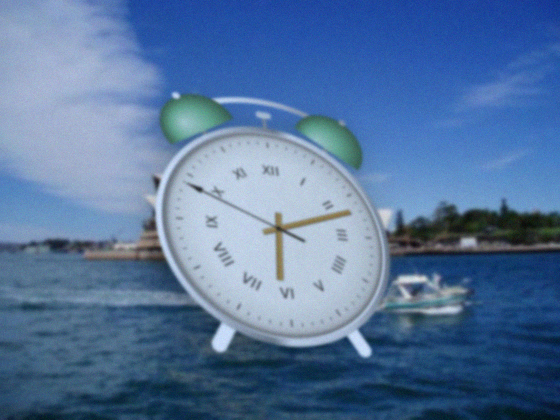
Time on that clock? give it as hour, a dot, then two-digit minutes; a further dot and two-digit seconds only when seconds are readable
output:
6.11.49
